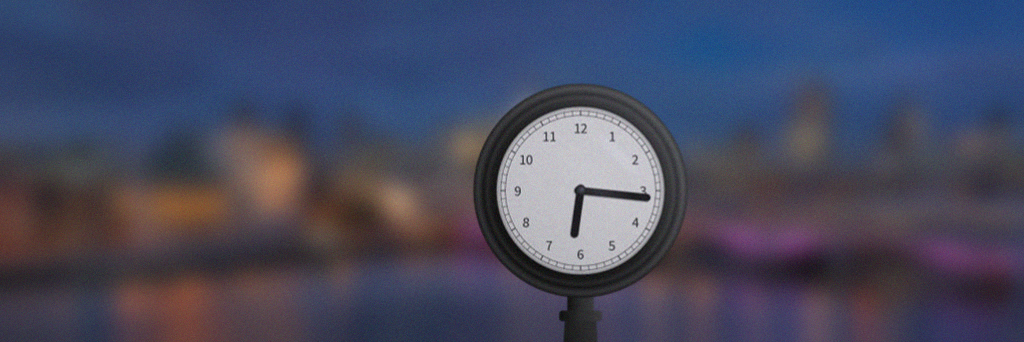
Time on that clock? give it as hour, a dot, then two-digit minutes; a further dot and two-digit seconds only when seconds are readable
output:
6.16
